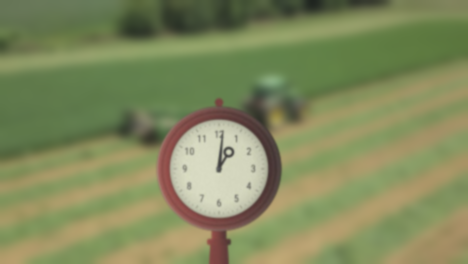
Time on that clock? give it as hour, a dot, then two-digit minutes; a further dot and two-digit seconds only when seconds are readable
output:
1.01
